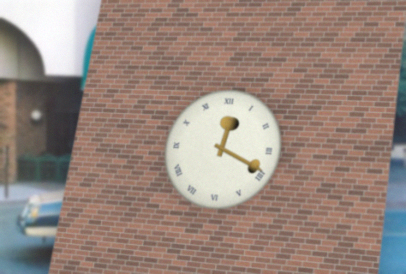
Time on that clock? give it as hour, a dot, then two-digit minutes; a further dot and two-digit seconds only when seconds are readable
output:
12.19
